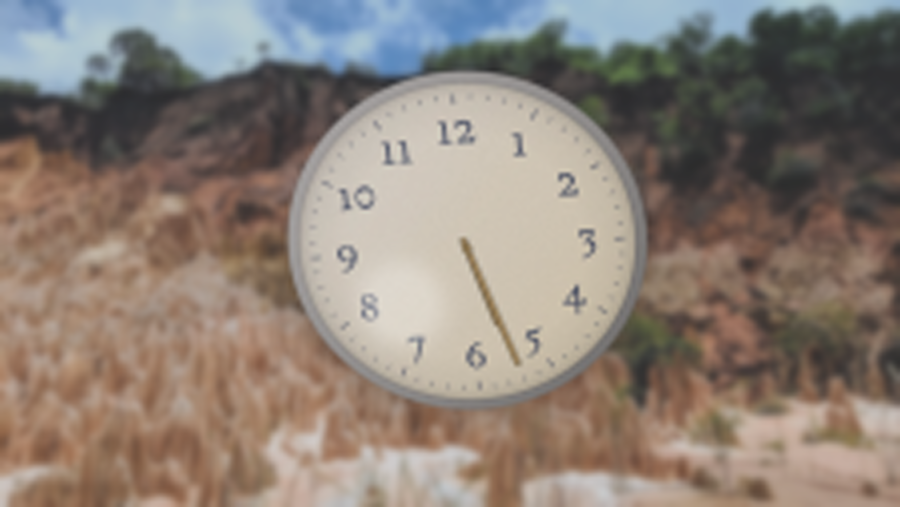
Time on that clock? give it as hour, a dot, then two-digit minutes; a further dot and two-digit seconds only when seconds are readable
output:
5.27
